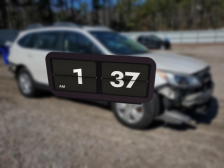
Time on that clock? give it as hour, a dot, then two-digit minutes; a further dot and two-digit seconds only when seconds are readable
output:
1.37
